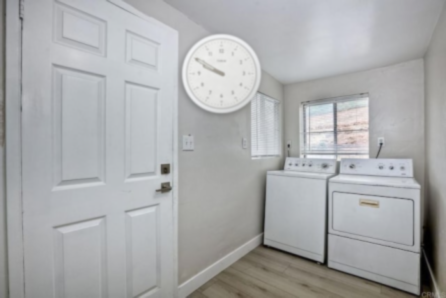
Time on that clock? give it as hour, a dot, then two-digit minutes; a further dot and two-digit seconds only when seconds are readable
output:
9.50
